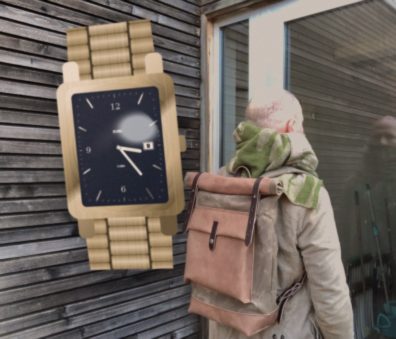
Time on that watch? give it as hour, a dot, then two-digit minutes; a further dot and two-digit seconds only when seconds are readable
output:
3.24
